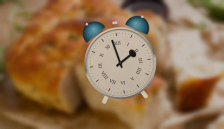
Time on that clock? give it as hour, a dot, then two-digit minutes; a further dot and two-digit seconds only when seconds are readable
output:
1.58
